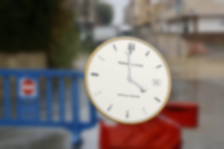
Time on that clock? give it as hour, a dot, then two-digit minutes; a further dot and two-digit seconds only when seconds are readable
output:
3.59
